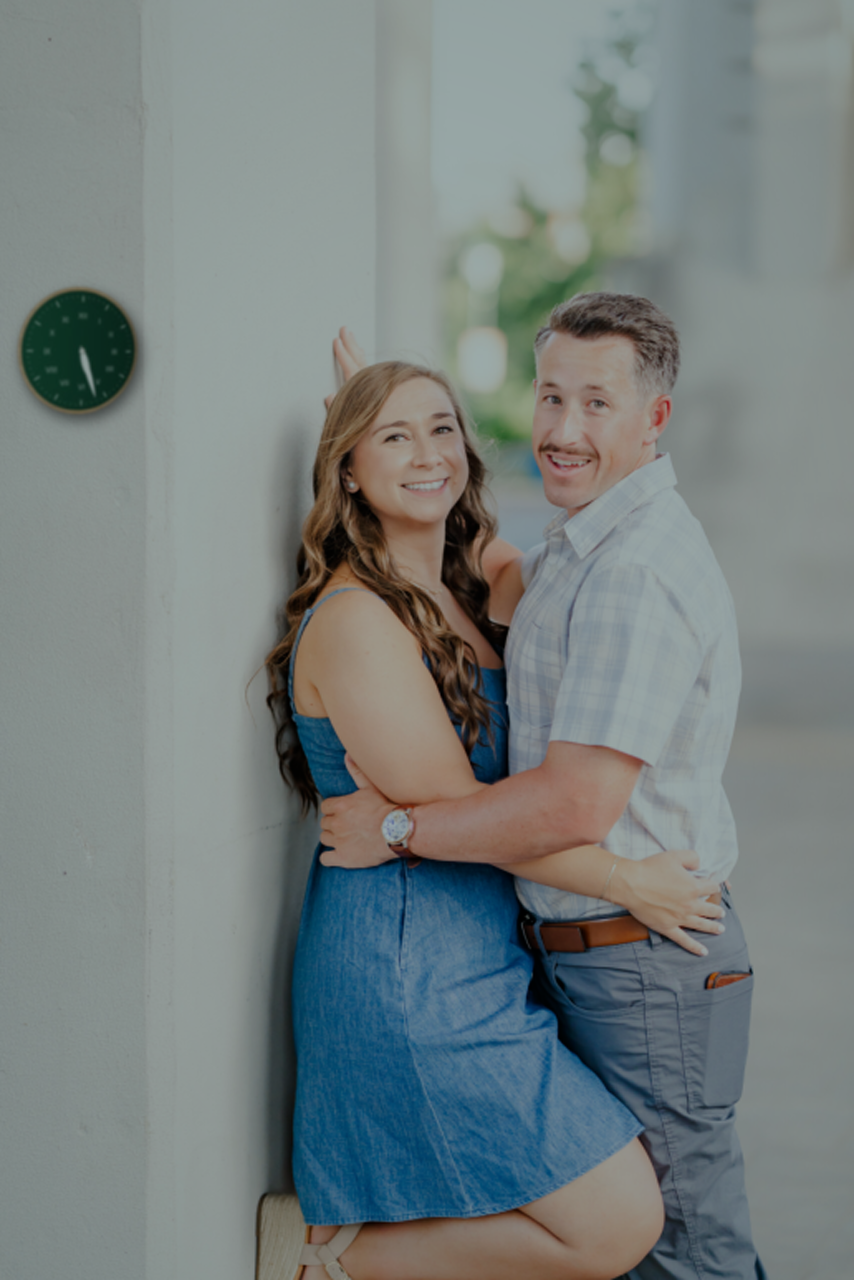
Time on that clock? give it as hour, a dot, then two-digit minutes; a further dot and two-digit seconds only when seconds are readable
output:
5.27
